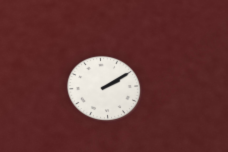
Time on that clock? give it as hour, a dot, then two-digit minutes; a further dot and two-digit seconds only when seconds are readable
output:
2.10
